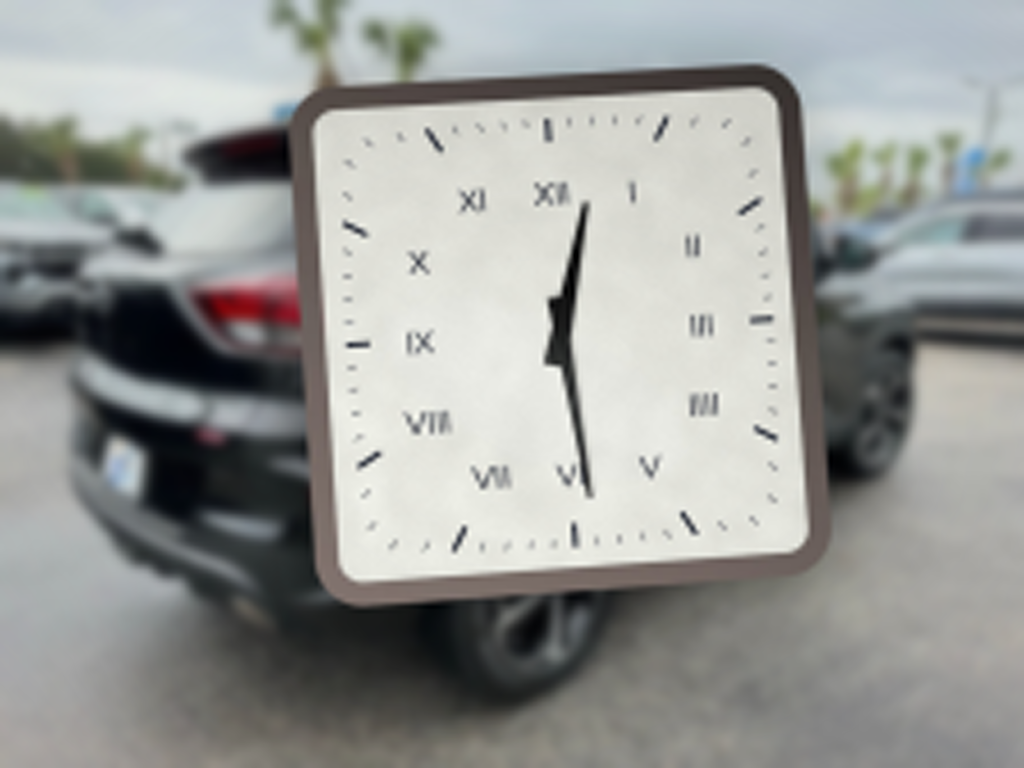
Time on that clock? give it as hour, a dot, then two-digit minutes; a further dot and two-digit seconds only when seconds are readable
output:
12.29
